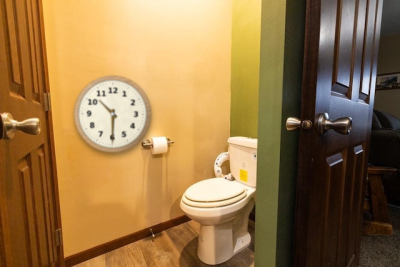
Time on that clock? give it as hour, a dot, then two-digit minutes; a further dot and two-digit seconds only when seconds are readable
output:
10.30
